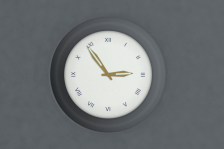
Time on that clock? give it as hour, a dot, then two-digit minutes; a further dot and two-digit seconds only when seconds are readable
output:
2.54
